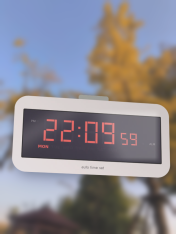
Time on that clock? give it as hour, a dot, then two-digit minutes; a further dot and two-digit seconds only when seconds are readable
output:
22.09.59
